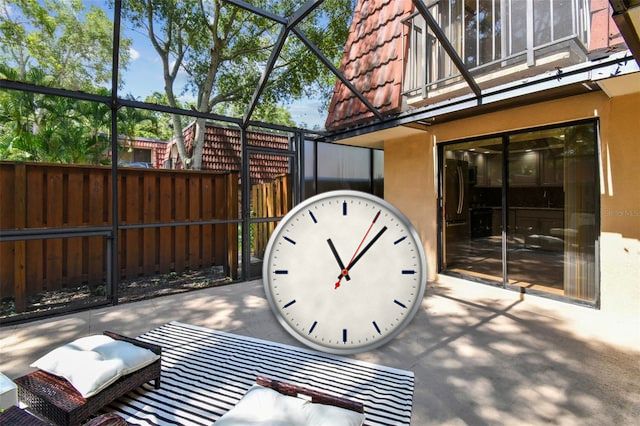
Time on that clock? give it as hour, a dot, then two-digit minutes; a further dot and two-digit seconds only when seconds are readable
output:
11.07.05
